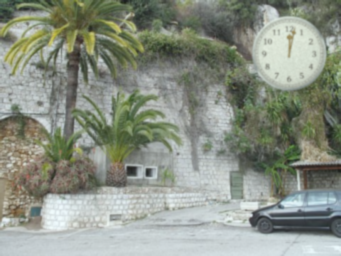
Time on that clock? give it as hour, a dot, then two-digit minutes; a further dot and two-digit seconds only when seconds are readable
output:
12.02
